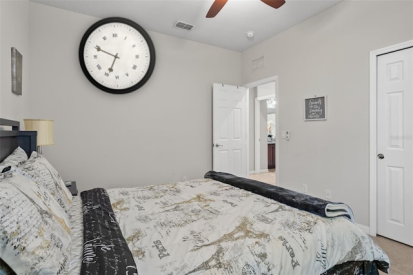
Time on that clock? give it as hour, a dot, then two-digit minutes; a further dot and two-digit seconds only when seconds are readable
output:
6.49
